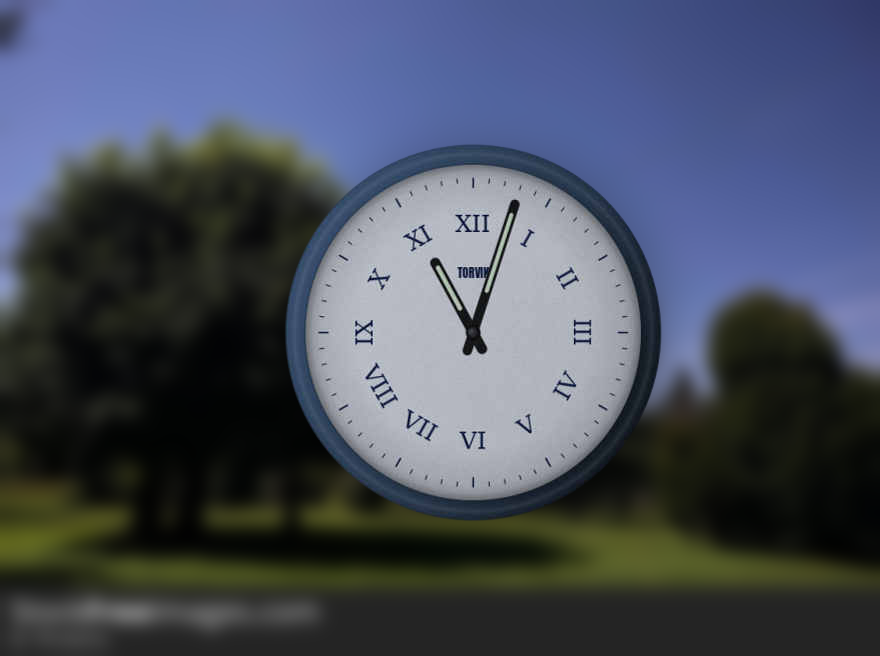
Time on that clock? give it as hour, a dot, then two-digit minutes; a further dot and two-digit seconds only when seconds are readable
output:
11.03
